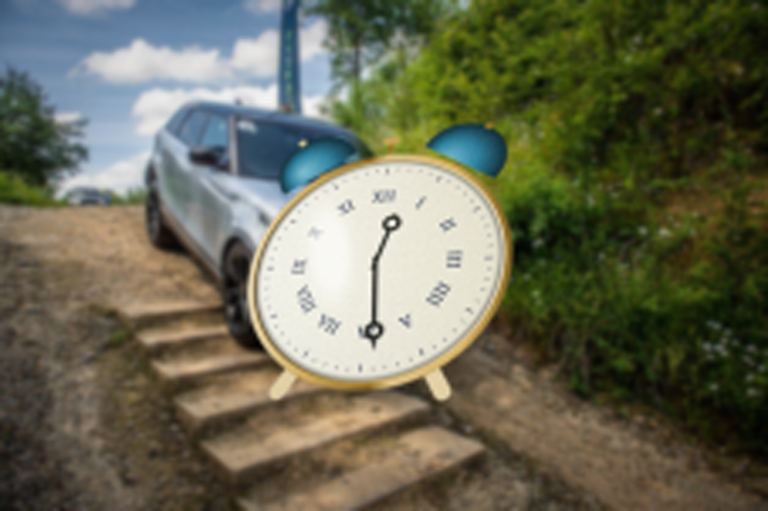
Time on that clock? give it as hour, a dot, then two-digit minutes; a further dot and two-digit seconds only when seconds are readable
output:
12.29
